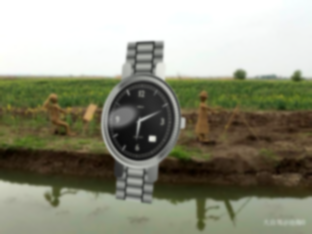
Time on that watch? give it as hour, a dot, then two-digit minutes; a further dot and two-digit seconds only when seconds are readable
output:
6.11
